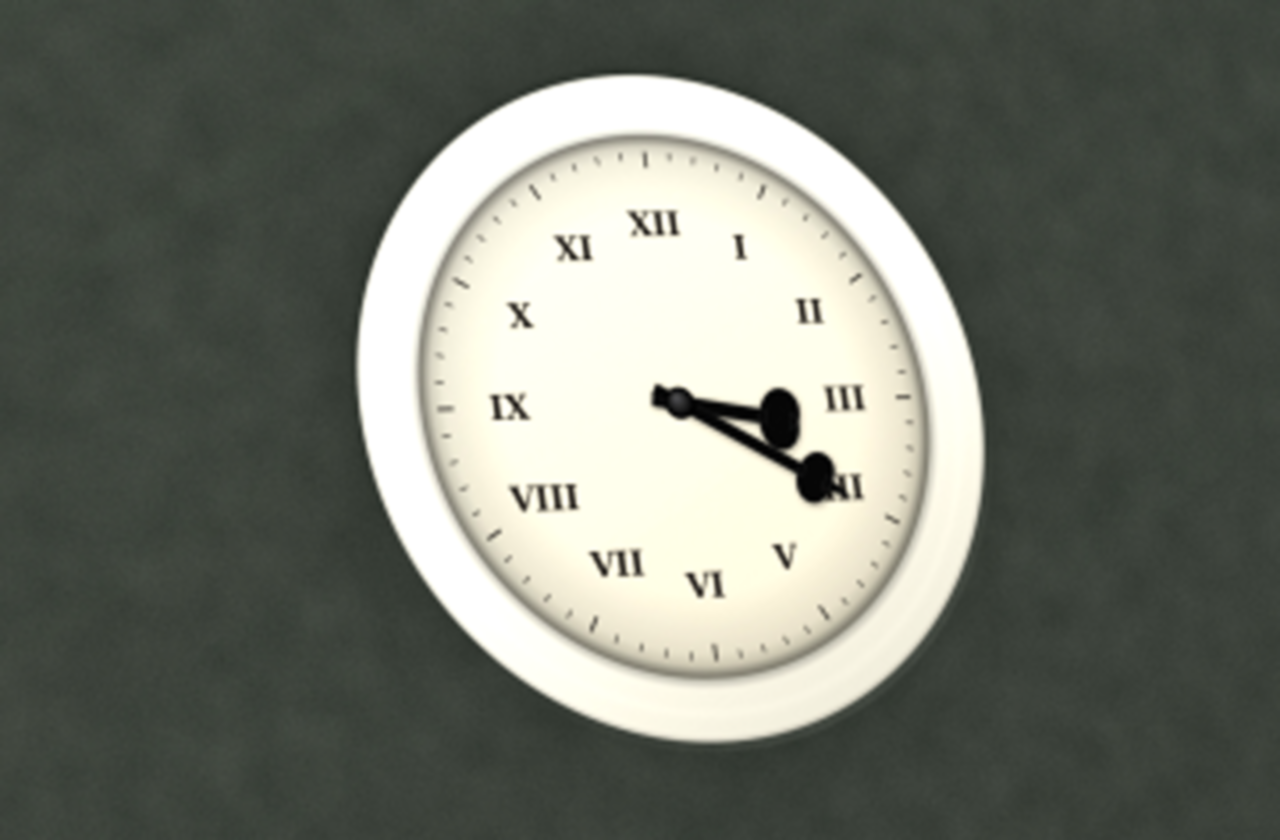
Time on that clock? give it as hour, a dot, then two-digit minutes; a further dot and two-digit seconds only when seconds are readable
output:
3.20
